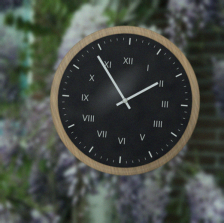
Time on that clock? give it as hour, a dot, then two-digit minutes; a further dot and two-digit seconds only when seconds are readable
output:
1.54
